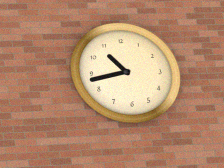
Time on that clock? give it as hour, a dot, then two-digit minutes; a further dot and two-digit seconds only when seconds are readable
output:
10.43
